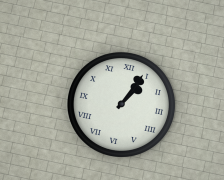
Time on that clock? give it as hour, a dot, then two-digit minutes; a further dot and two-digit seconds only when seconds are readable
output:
1.04
